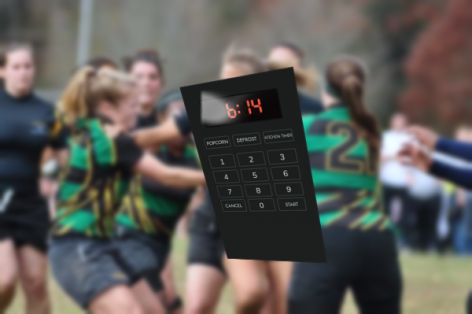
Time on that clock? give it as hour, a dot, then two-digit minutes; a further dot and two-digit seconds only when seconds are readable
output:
6.14
